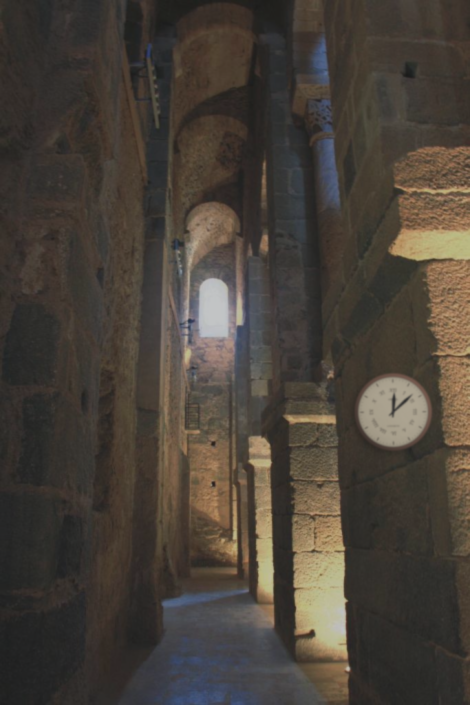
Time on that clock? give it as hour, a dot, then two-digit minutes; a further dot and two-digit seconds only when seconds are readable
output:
12.08
